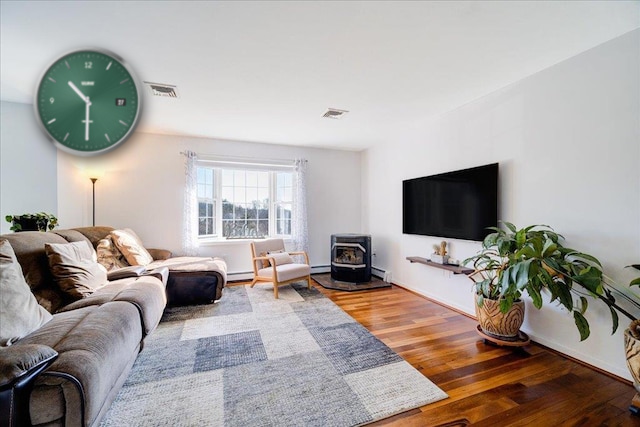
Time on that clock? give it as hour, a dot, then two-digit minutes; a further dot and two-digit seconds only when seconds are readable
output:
10.30
